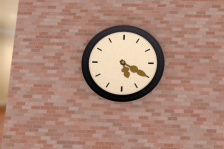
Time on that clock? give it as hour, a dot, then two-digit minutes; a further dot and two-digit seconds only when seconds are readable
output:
5.20
